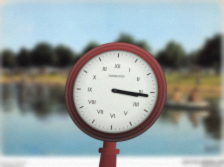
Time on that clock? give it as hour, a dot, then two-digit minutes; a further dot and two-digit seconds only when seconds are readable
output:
3.16
